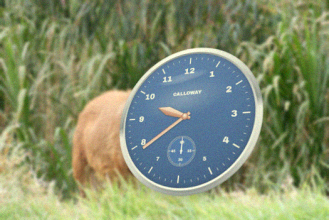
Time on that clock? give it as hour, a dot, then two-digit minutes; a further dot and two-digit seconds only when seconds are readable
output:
9.39
